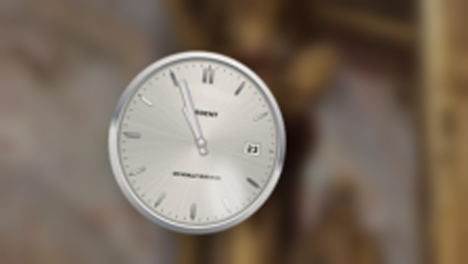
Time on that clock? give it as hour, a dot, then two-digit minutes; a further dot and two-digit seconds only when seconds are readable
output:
10.56
